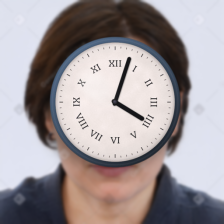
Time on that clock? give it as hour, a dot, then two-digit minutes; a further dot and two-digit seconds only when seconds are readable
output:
4.03
